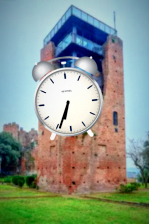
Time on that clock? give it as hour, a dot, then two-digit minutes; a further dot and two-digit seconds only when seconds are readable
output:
6.34
